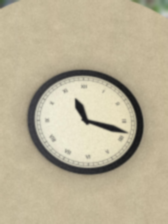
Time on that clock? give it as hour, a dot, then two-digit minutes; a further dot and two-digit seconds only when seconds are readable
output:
11.18
